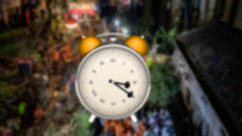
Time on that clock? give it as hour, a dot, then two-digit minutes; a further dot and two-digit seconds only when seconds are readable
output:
3.21
